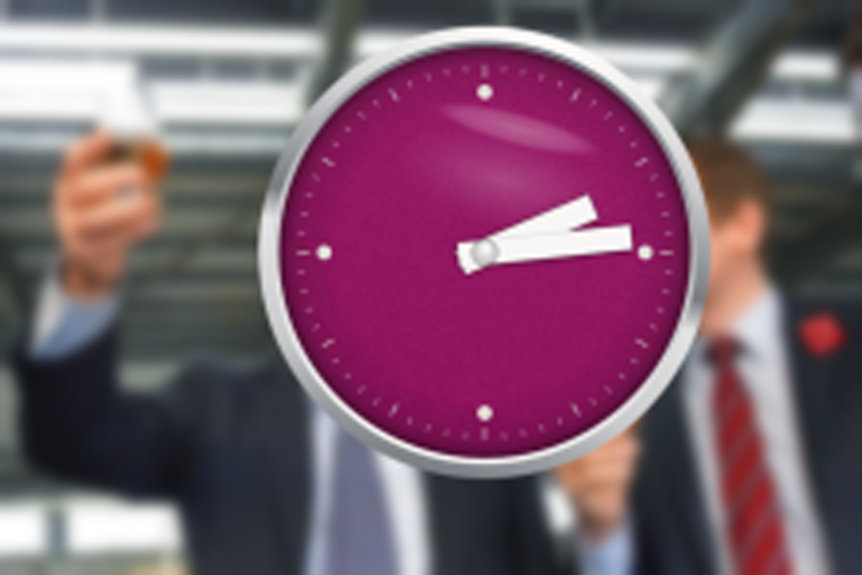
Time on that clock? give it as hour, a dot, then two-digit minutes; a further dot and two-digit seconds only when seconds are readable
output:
2.14
